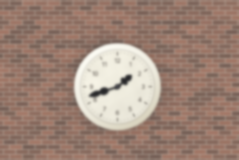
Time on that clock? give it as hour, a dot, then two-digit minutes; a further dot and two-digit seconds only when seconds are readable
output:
1.42
